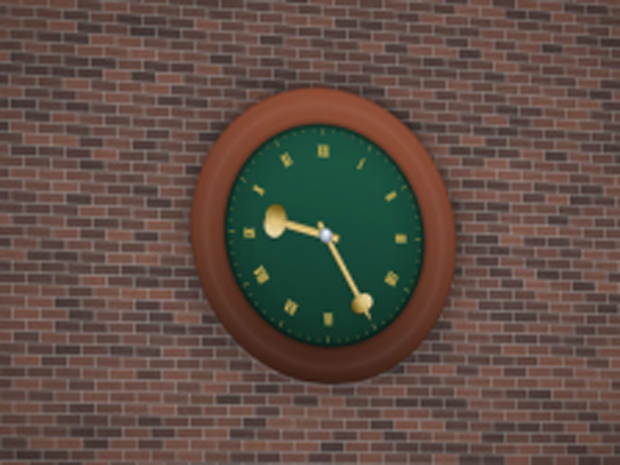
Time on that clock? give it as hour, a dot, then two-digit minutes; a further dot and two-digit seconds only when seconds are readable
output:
9.25
